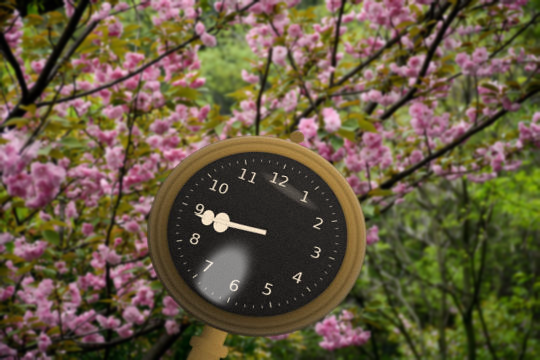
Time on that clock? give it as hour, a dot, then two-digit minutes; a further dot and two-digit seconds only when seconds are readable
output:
8.44
